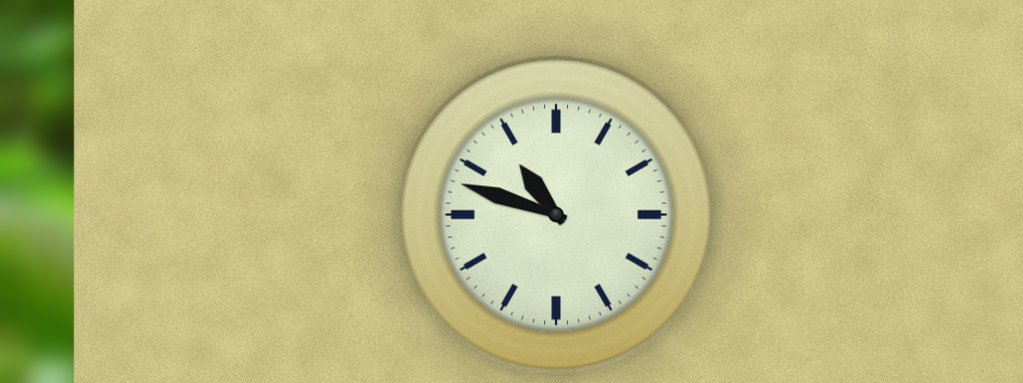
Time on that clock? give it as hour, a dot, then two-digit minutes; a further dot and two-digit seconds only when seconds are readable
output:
10.48
